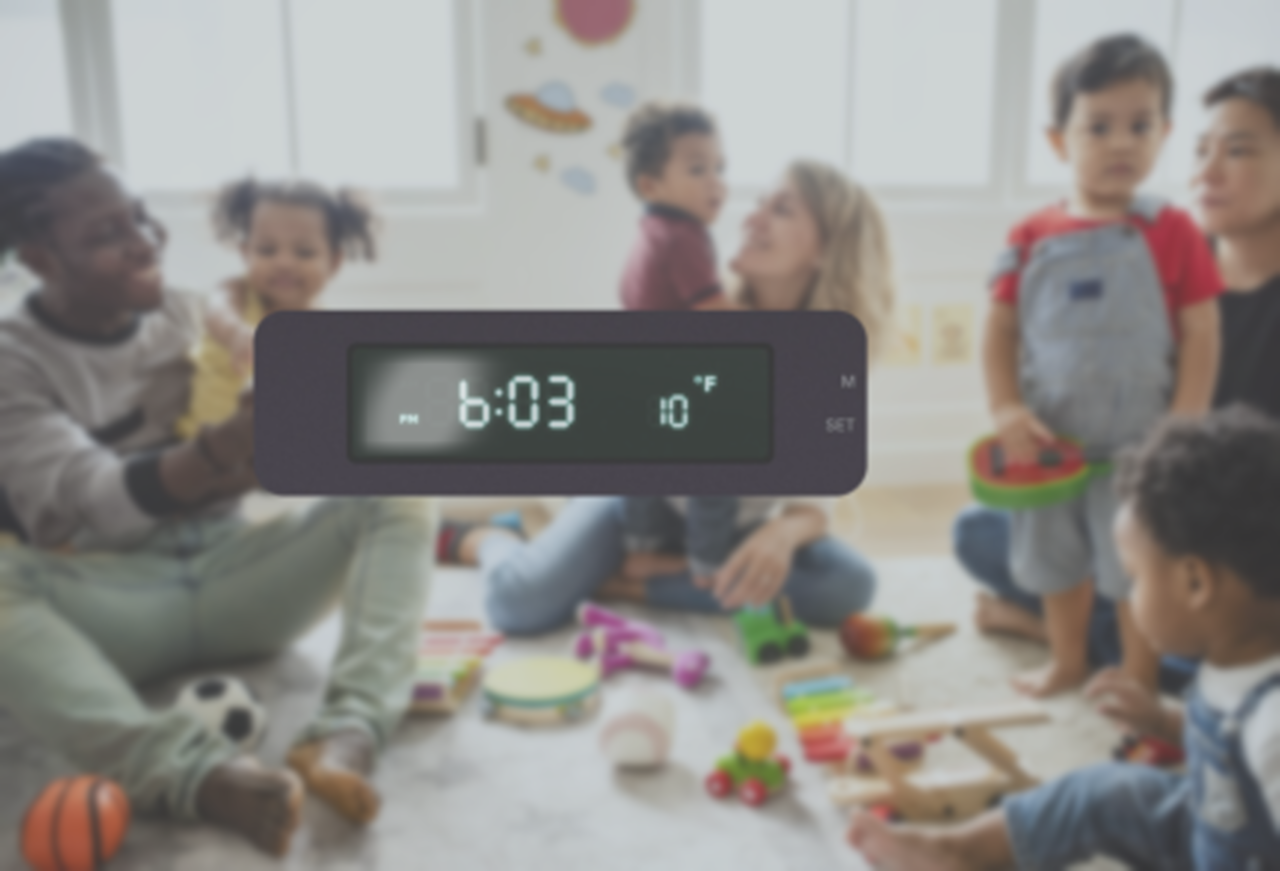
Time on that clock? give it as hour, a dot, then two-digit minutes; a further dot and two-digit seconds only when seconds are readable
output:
6.03
